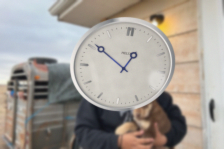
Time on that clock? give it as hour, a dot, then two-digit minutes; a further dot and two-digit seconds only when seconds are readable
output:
12.51
